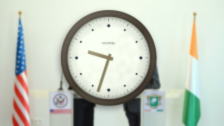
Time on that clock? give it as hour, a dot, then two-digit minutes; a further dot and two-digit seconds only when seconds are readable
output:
9.33
